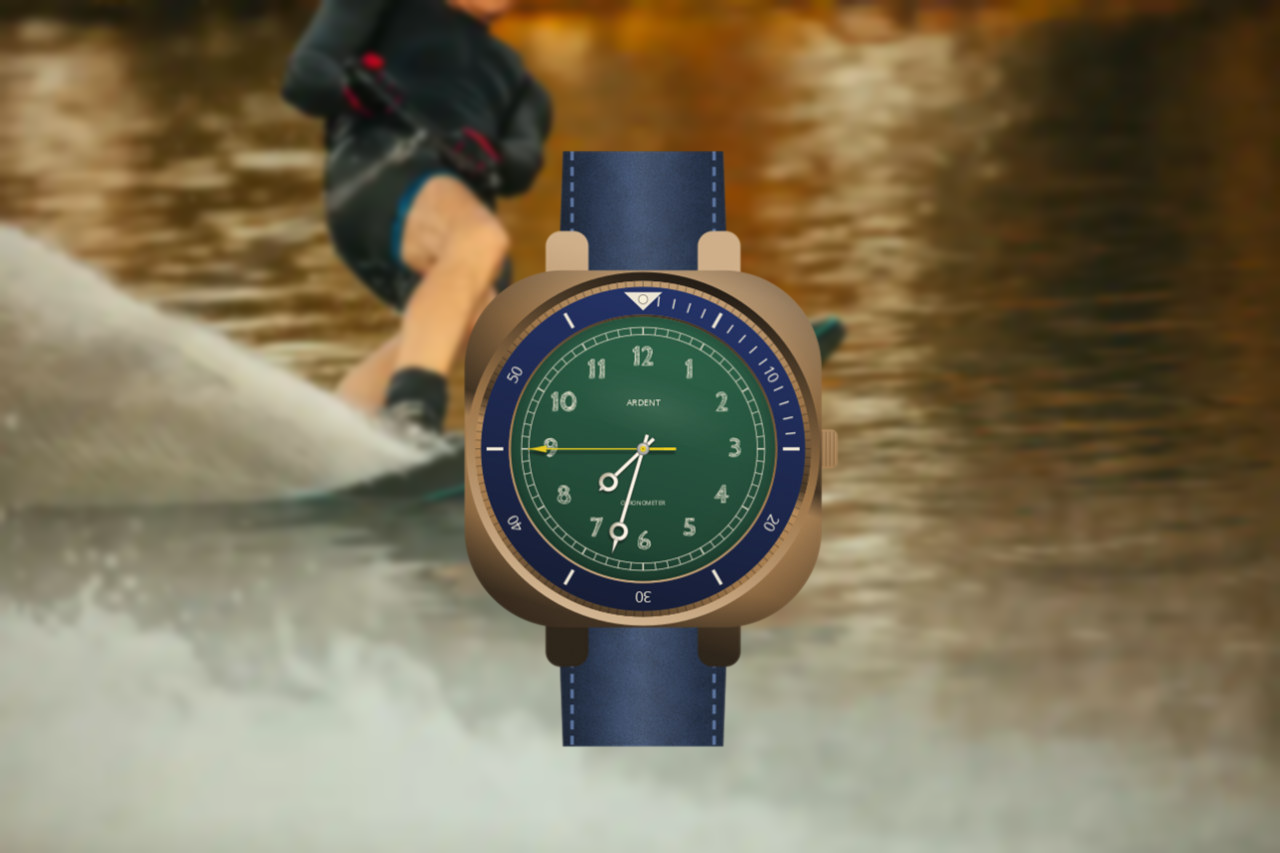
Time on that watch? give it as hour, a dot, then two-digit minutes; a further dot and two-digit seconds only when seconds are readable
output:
7.32.45
